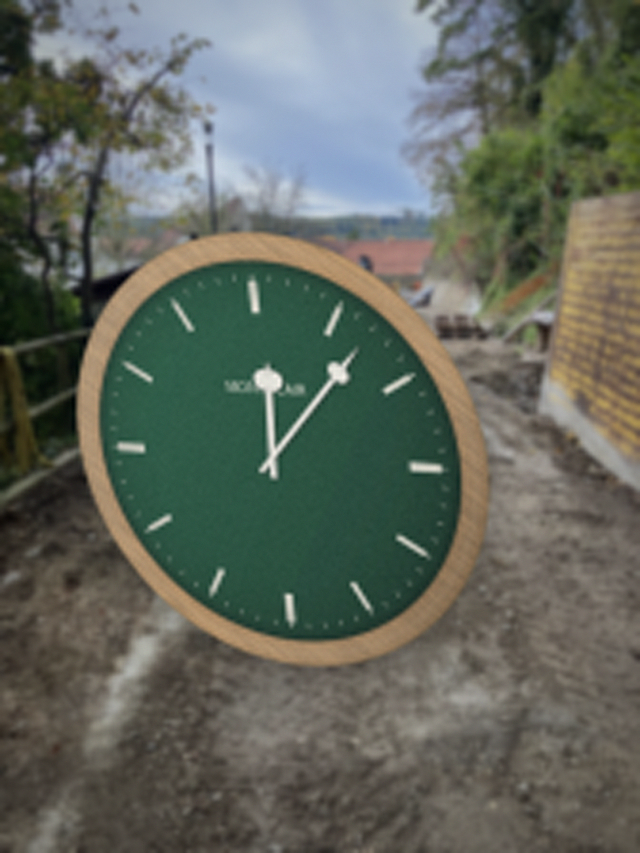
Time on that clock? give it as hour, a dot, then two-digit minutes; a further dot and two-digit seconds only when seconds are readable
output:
12.07
